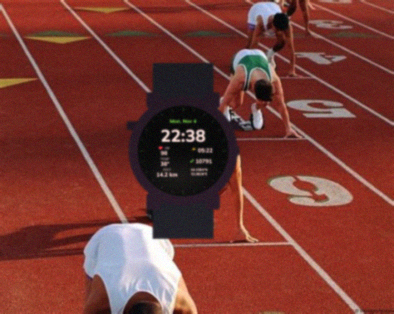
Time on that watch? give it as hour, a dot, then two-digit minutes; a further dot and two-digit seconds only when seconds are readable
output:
22.38
